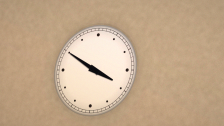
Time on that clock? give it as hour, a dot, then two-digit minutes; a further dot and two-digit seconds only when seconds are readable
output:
3.50
